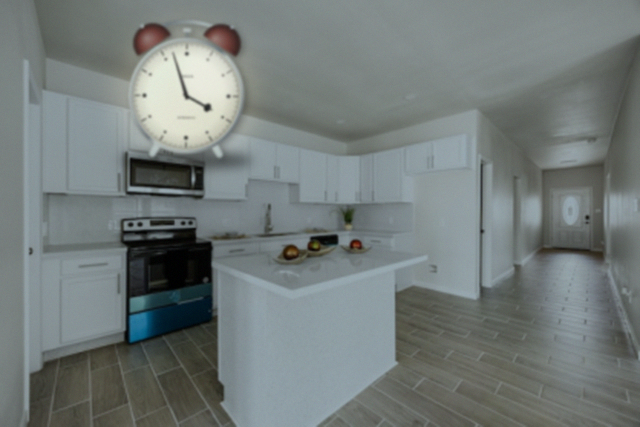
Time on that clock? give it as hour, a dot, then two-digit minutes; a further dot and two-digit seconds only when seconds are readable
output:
3.57
